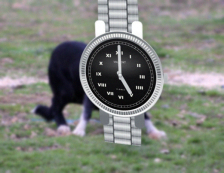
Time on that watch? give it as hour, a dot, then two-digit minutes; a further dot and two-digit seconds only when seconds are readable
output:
5.00
